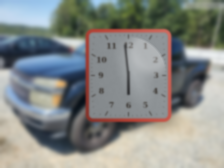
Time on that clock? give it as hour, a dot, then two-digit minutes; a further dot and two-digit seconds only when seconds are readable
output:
5.59
